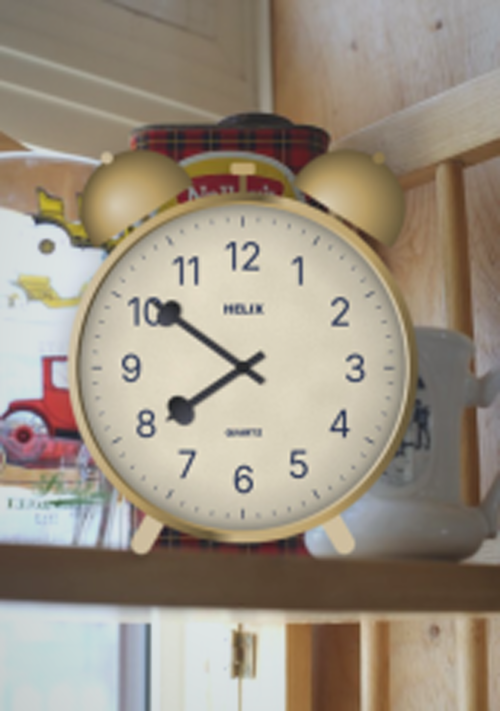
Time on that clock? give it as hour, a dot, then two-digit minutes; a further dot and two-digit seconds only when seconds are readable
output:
7.51
